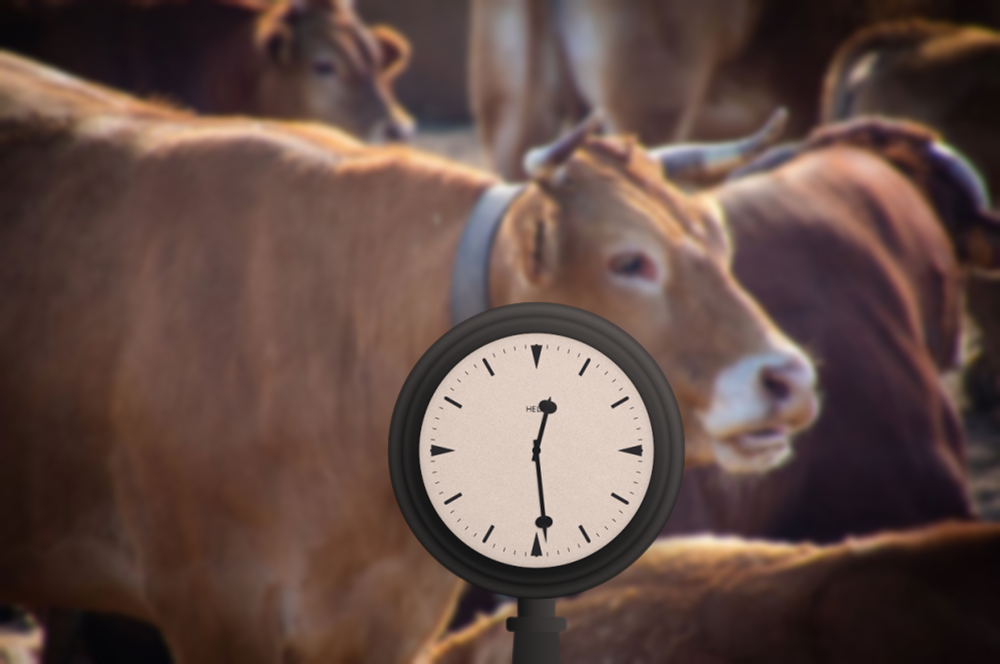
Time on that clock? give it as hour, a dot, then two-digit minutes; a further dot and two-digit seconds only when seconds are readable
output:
12.29
